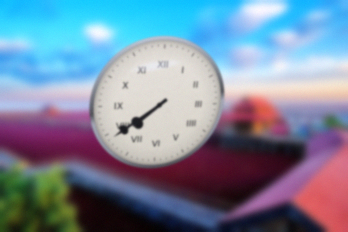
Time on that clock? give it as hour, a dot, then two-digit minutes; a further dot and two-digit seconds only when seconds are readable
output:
7.39
